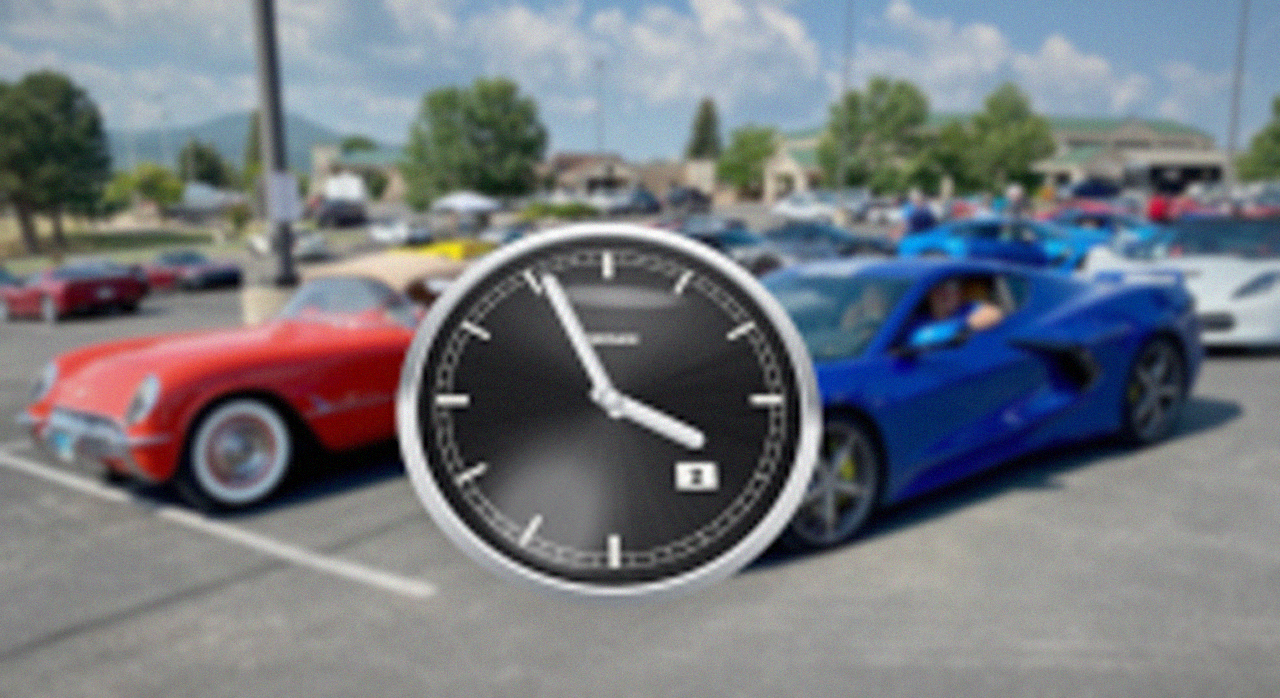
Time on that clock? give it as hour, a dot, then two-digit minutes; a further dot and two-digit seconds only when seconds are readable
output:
3.56
